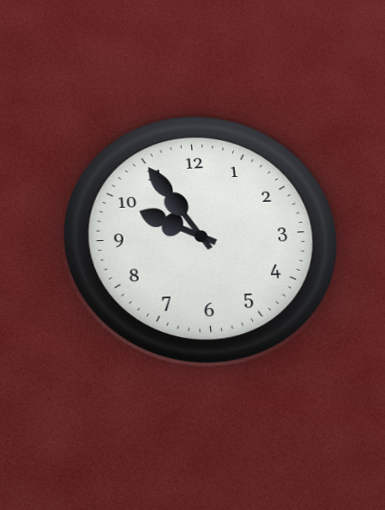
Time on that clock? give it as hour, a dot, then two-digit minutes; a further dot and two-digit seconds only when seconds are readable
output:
9.55
